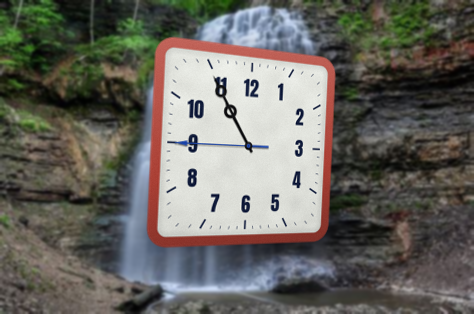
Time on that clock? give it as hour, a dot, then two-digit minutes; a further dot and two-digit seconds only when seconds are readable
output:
10.54.45
